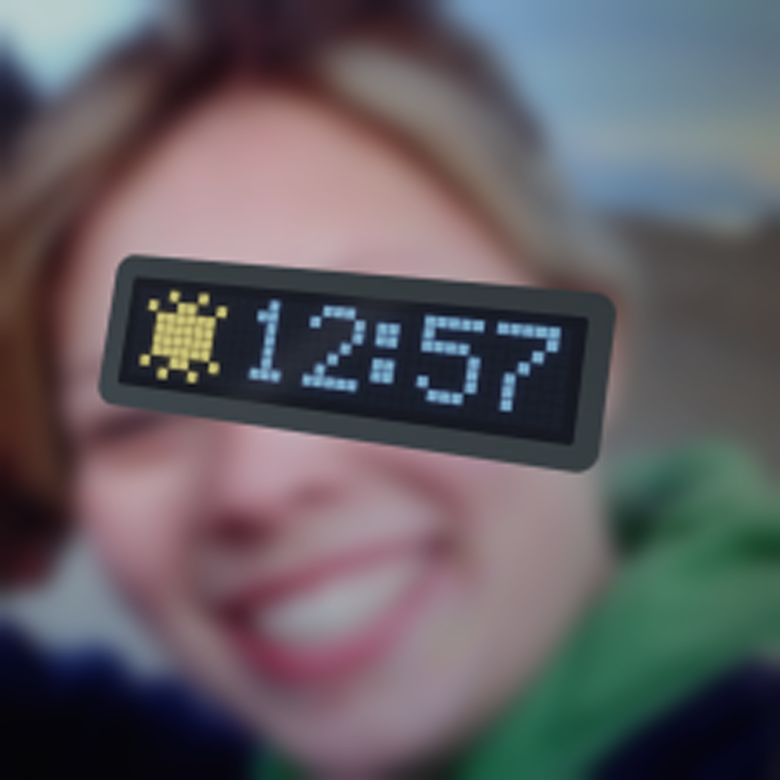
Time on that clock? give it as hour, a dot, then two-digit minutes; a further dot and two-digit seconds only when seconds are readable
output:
12.57
